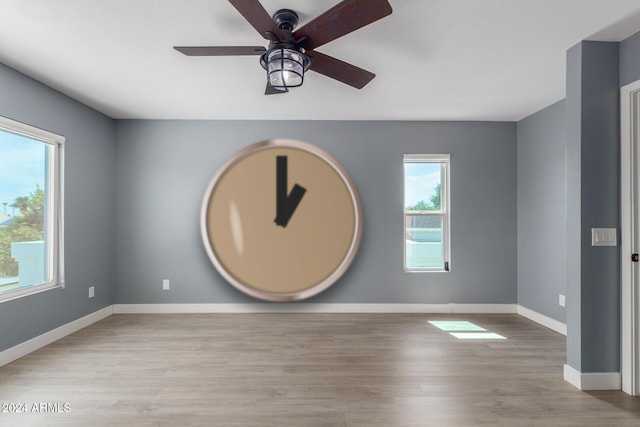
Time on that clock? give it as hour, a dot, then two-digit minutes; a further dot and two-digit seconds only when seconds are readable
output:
1.00
